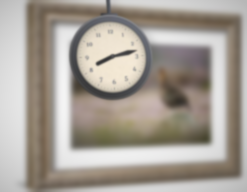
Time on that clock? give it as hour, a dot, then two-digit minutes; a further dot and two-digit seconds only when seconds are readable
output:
8.13
